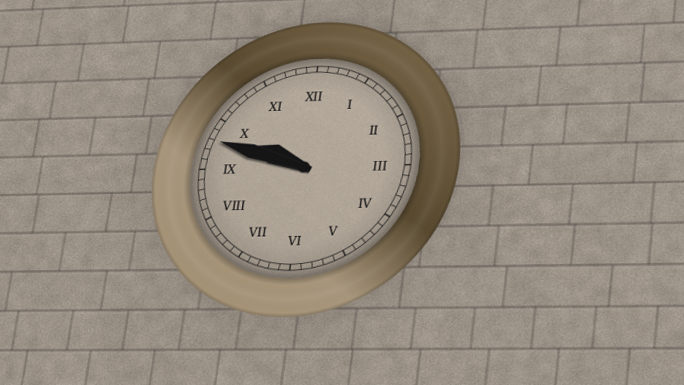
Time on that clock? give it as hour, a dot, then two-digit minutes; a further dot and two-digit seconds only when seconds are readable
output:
9.48
